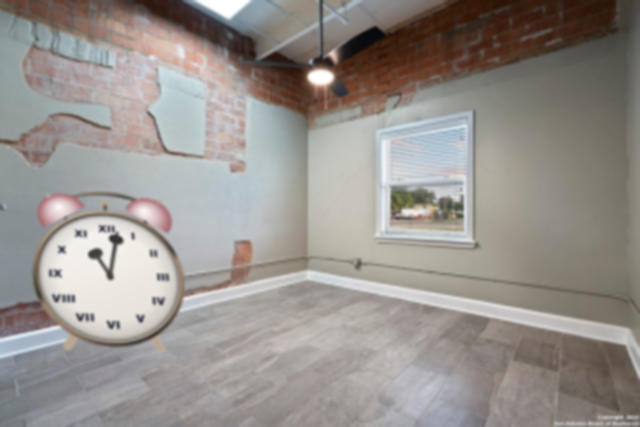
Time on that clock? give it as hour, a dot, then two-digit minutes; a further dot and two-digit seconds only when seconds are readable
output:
11.02
